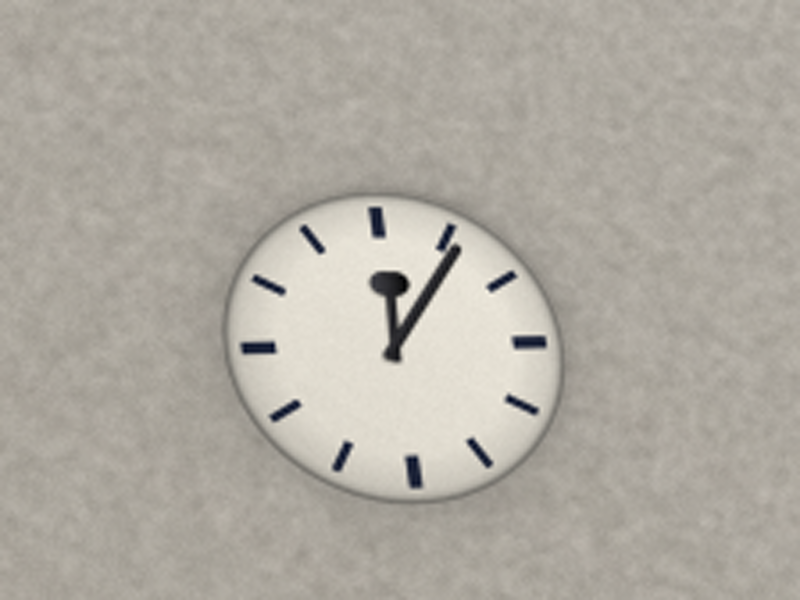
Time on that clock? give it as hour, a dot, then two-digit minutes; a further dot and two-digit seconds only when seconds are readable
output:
12.06
